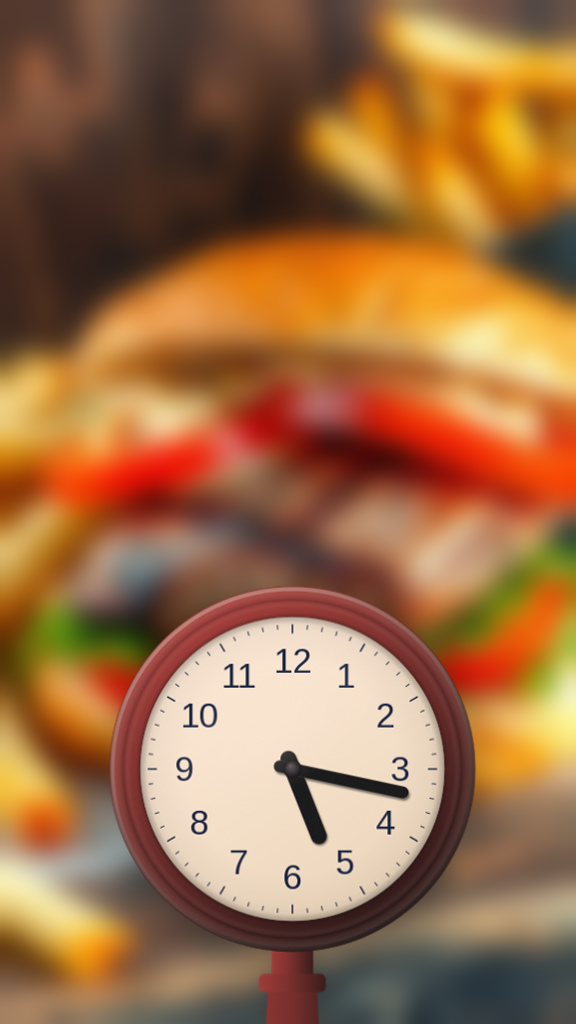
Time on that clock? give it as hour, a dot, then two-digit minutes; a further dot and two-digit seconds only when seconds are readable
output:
5.17
